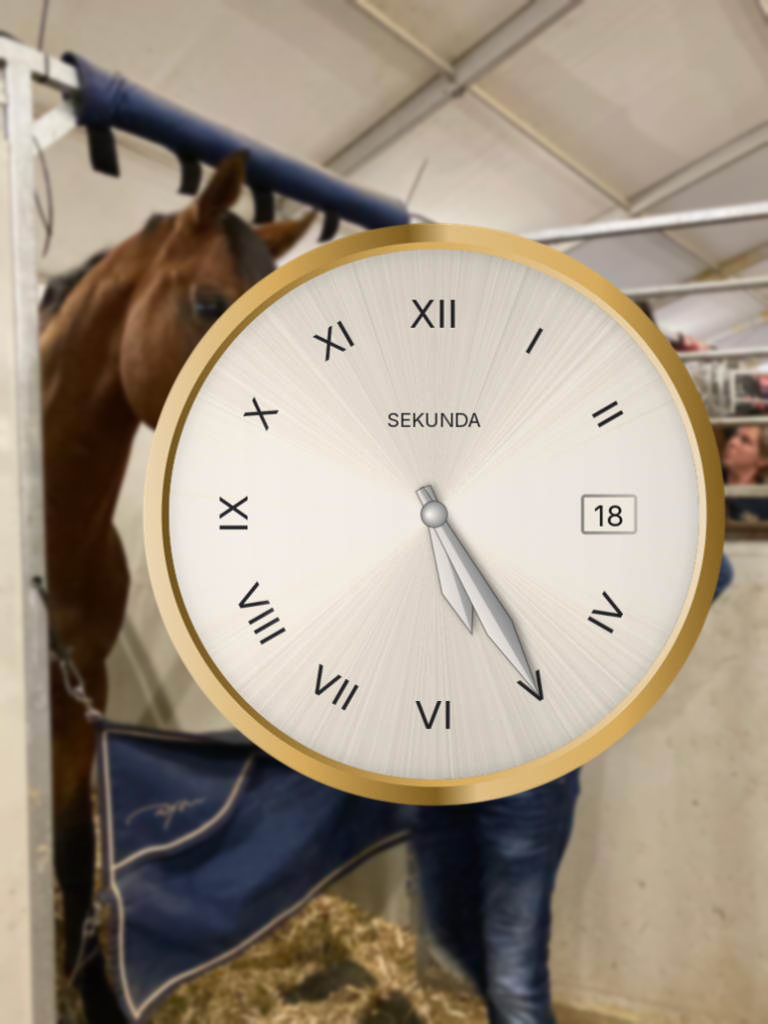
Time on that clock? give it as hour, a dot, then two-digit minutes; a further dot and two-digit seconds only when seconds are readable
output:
5.25
